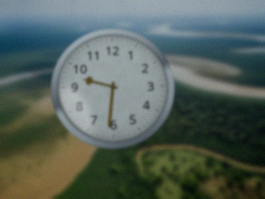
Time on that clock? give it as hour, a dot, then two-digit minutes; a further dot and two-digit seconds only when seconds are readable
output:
9.31
